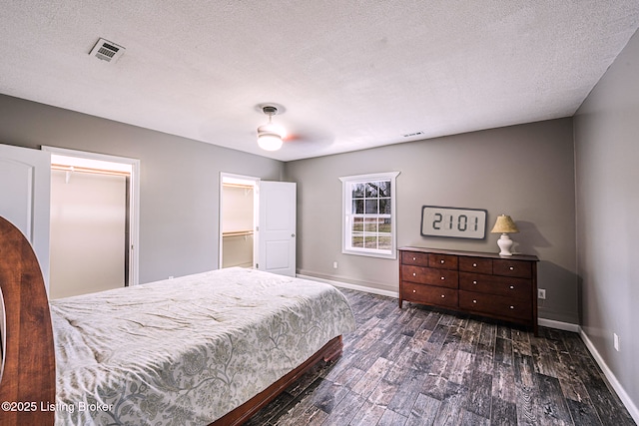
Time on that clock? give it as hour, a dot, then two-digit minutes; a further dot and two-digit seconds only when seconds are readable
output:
21.01
